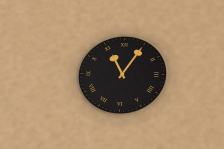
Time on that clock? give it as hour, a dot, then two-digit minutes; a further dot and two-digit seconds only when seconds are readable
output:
11.05
